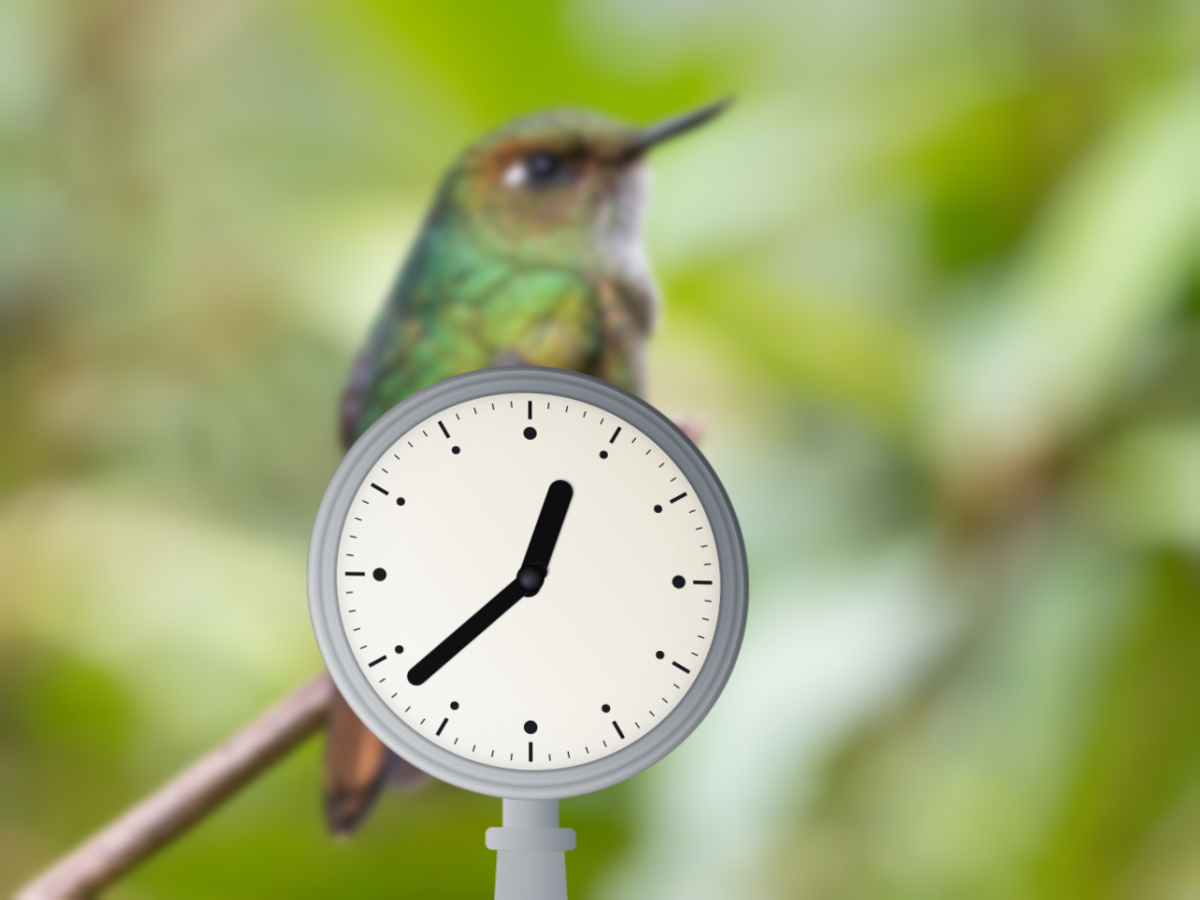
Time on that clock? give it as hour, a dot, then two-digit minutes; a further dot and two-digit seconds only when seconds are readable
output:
12.38
